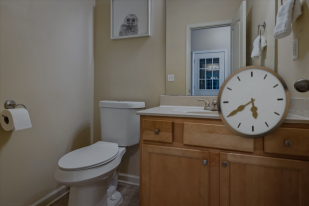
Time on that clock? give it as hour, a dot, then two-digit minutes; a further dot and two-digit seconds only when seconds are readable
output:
5.40
